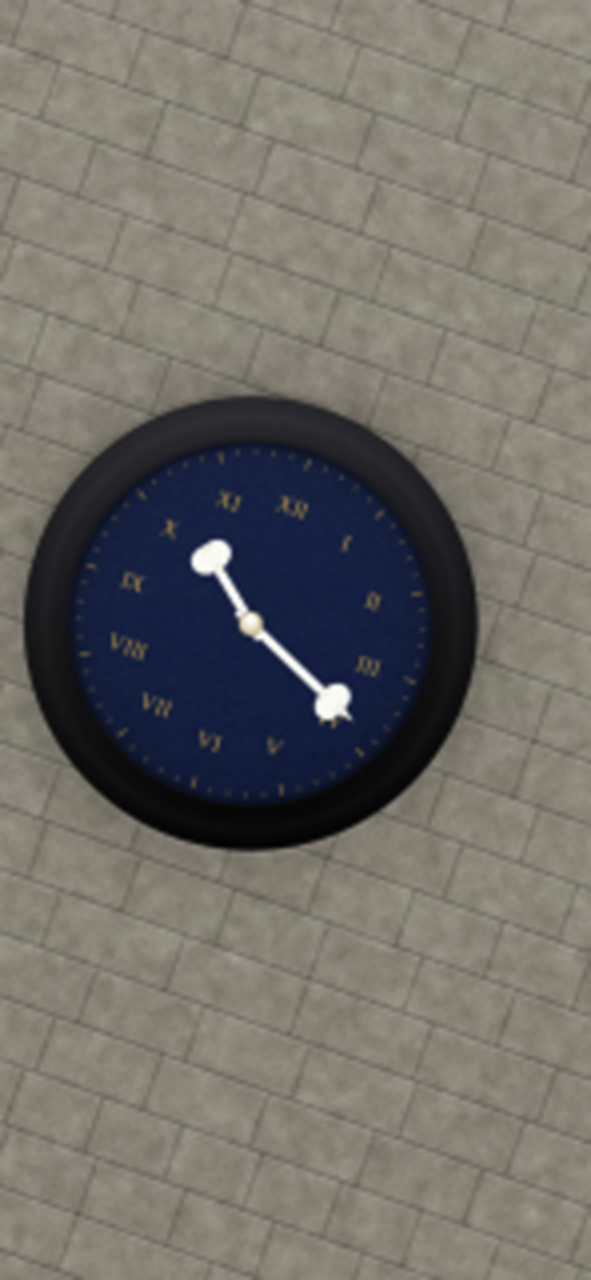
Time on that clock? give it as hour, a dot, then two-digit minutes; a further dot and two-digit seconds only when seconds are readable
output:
10.19
